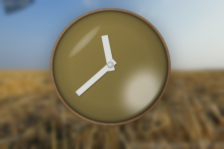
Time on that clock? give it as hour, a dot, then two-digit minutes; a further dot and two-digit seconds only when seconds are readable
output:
11.38
